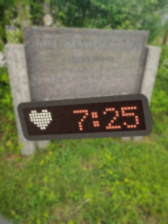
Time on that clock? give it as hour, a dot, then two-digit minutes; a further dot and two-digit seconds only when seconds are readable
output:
7.25
